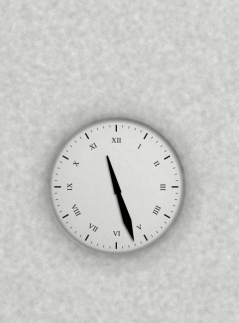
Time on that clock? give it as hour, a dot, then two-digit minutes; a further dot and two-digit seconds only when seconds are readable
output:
11.27
